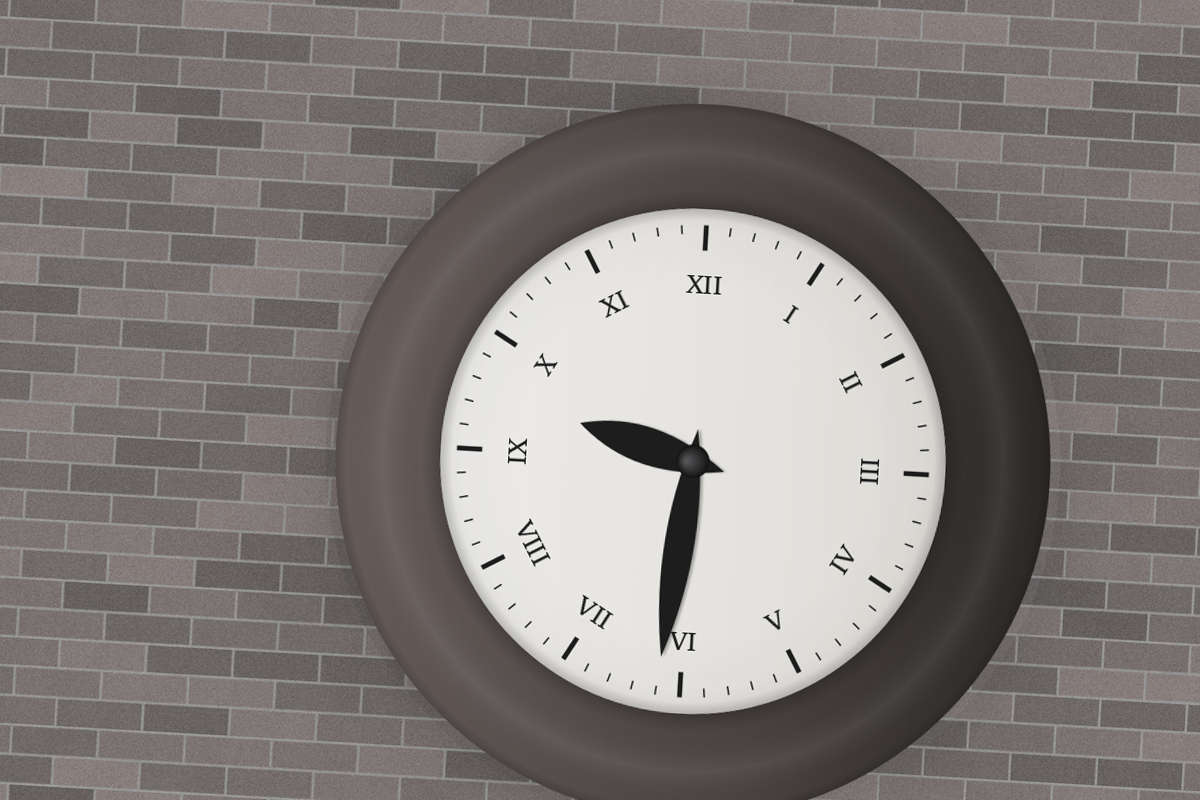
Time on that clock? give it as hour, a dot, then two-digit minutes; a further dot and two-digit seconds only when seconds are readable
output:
9.31
